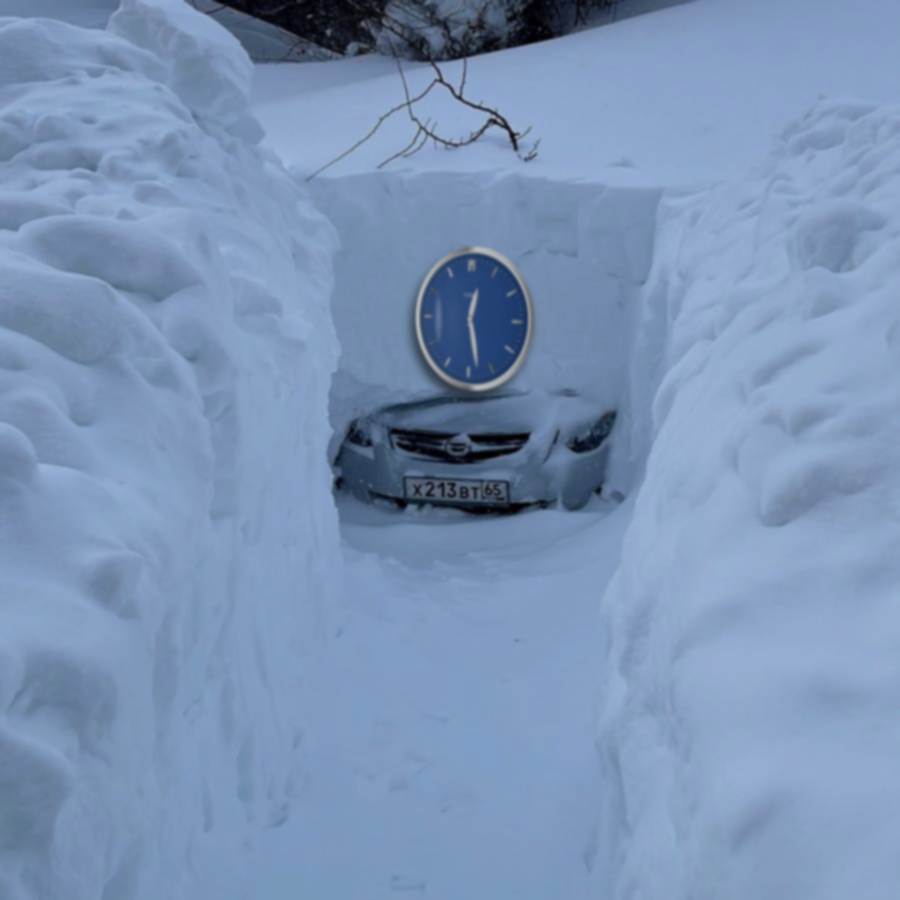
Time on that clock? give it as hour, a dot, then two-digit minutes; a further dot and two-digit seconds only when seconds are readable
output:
12.28
